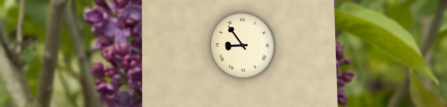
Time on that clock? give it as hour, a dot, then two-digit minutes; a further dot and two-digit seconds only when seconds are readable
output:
8.54
